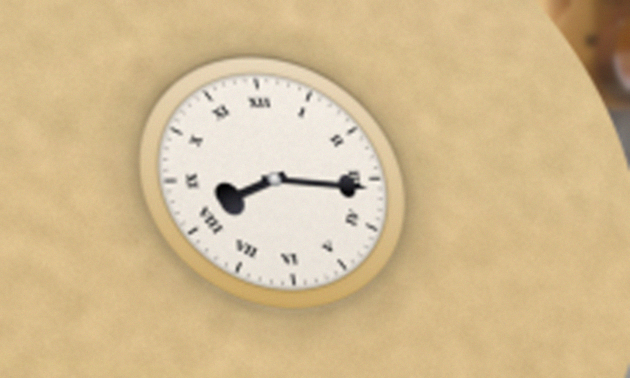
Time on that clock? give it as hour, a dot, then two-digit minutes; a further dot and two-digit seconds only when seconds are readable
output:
8.16
